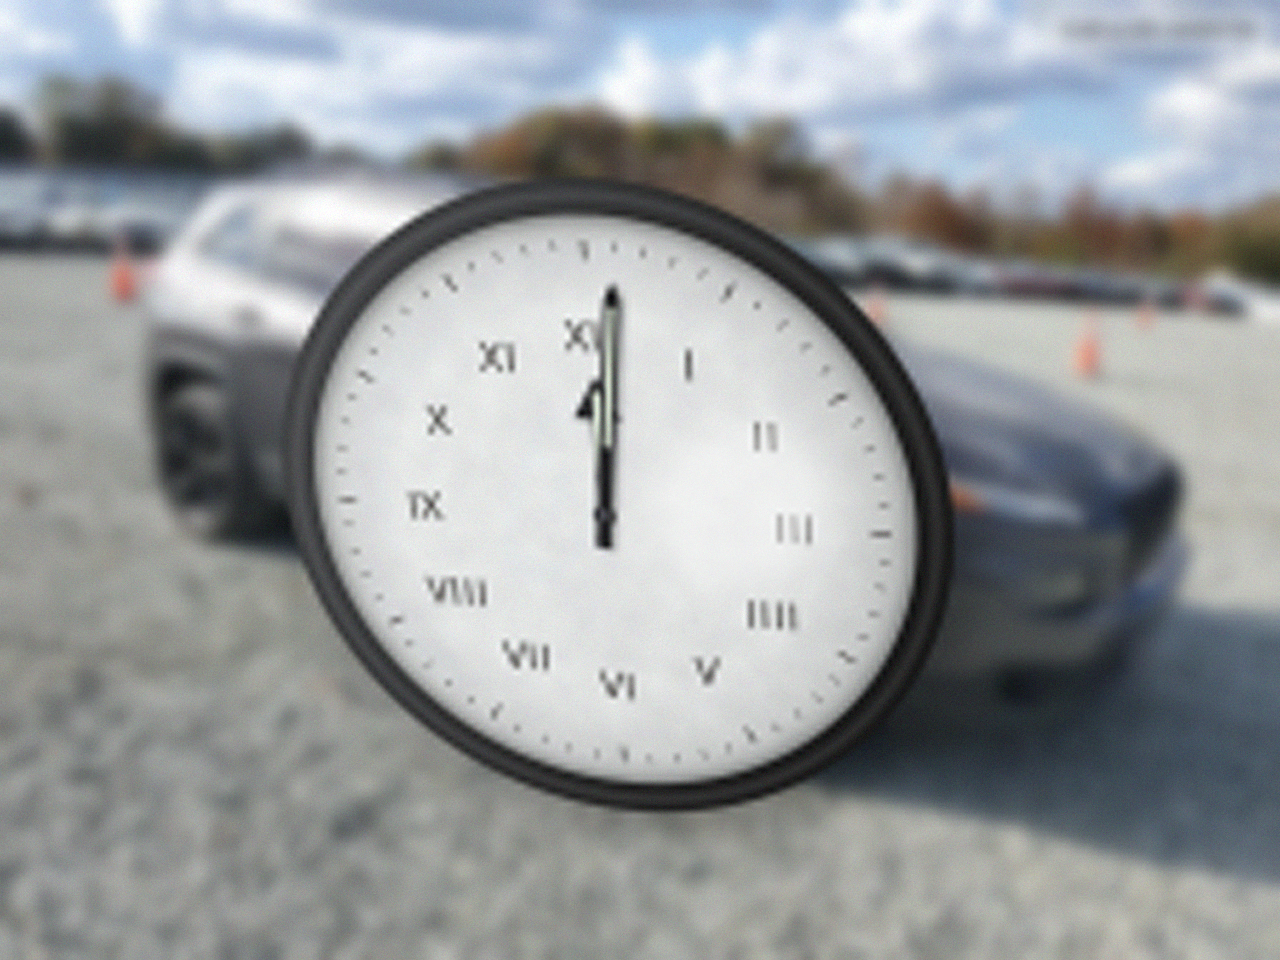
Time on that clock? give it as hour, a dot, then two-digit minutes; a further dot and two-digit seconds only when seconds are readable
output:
12.01
